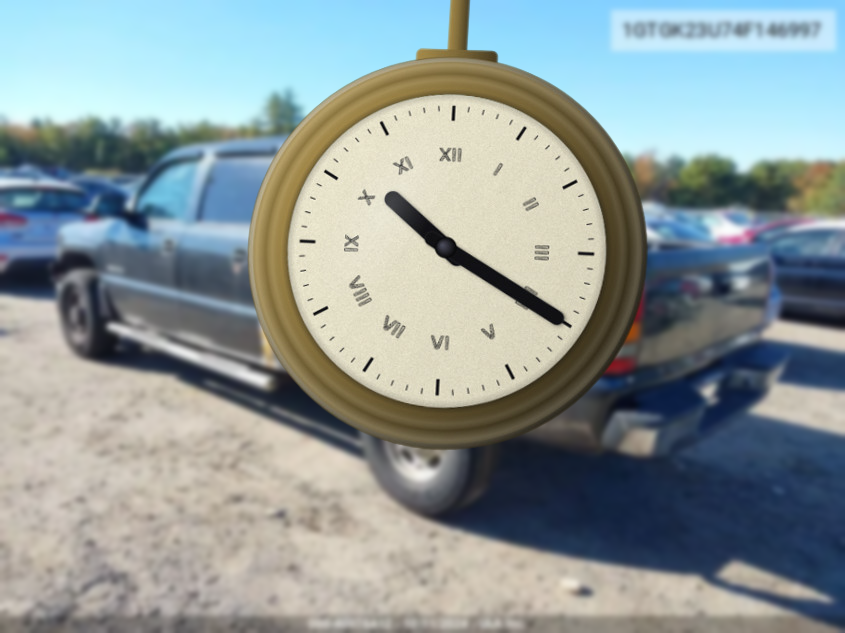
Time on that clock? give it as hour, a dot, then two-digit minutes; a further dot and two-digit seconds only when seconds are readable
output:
10.20
